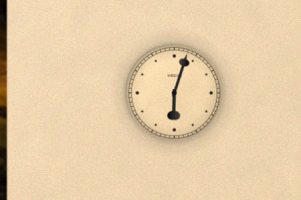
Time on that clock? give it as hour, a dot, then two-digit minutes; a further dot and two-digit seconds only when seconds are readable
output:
6.03
